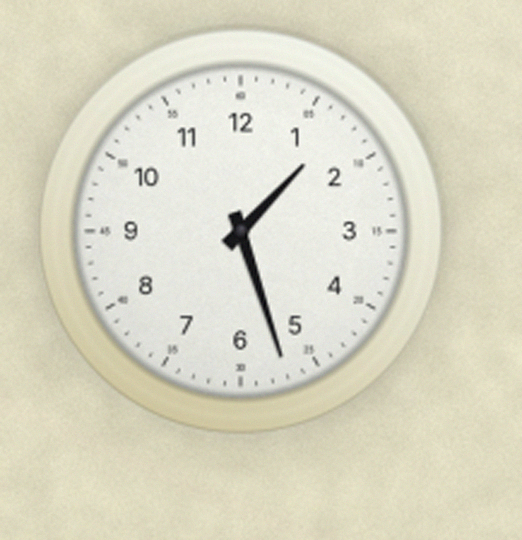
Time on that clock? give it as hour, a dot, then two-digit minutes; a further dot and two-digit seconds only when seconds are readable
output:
1.27
